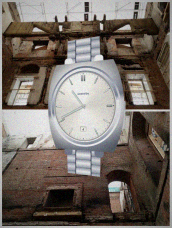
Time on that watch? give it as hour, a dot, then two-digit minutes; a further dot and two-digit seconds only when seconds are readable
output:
10.41
